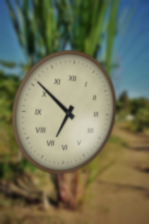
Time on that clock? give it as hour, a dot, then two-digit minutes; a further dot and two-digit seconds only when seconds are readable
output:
6.51
